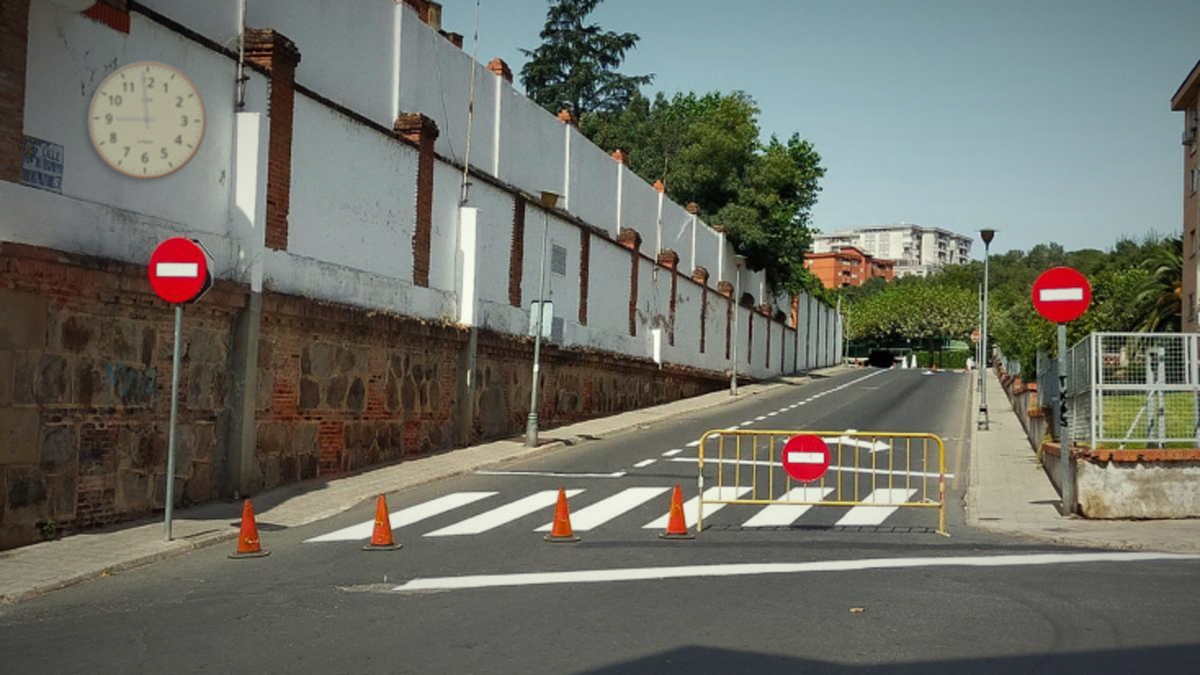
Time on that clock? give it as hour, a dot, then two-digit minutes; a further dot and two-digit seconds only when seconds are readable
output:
8.59
